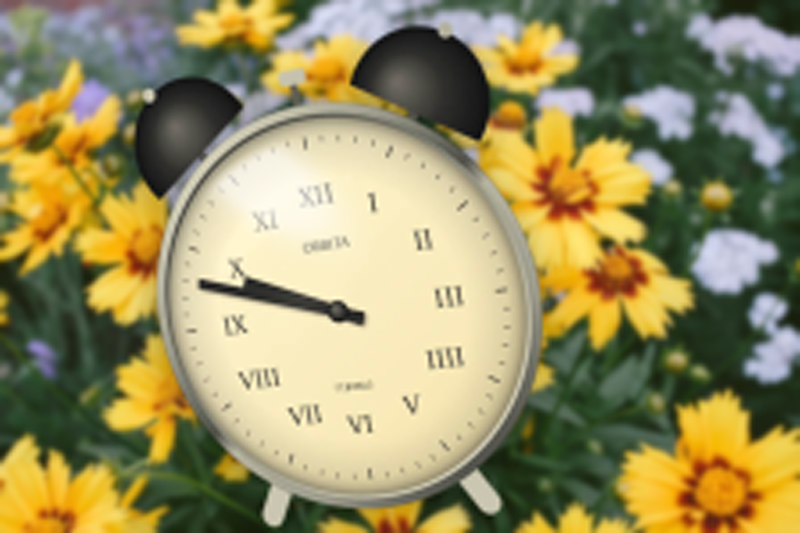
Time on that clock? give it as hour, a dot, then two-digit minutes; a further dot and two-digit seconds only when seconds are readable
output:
9.48
